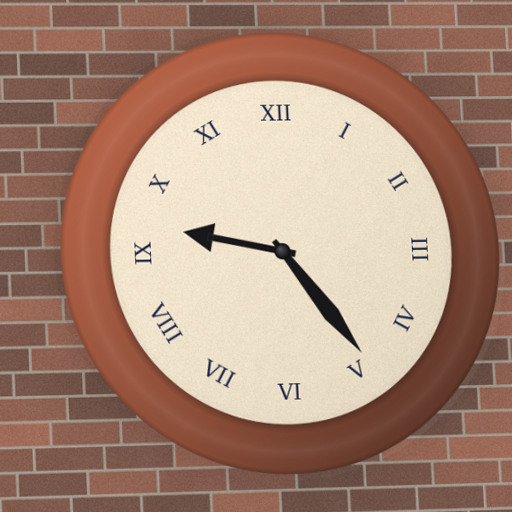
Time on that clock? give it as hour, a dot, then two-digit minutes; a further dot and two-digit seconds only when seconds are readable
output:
9.24
